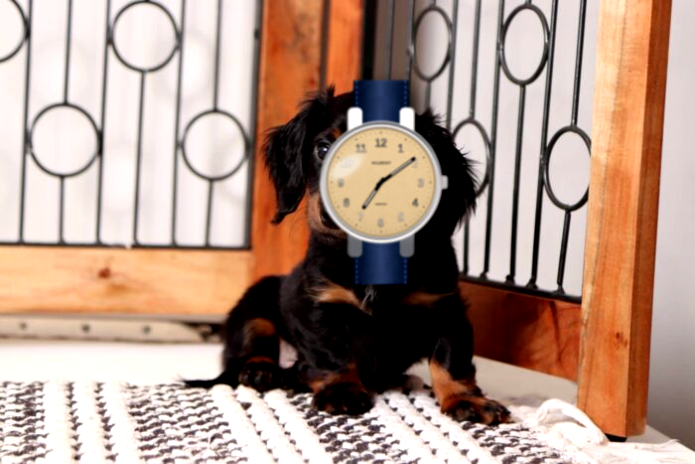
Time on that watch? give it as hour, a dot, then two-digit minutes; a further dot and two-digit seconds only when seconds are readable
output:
7.09
